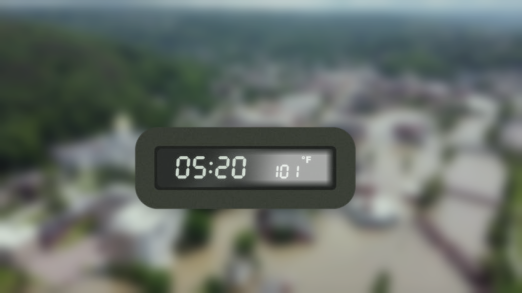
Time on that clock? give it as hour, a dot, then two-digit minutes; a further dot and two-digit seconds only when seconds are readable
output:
5.20
